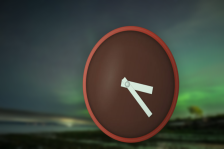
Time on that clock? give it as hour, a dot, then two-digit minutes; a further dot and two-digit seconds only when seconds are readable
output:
3.23
